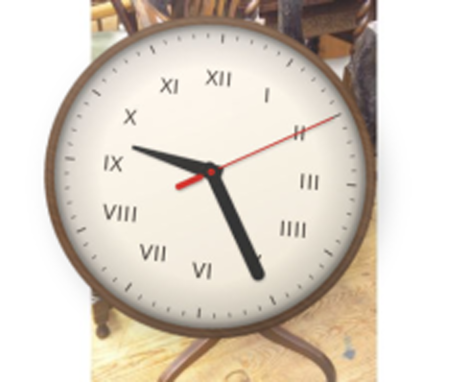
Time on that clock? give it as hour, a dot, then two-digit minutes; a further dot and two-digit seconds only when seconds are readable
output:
9.25.10
